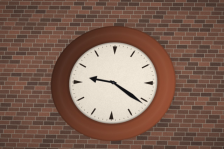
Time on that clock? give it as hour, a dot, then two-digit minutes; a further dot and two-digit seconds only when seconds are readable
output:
9.21
